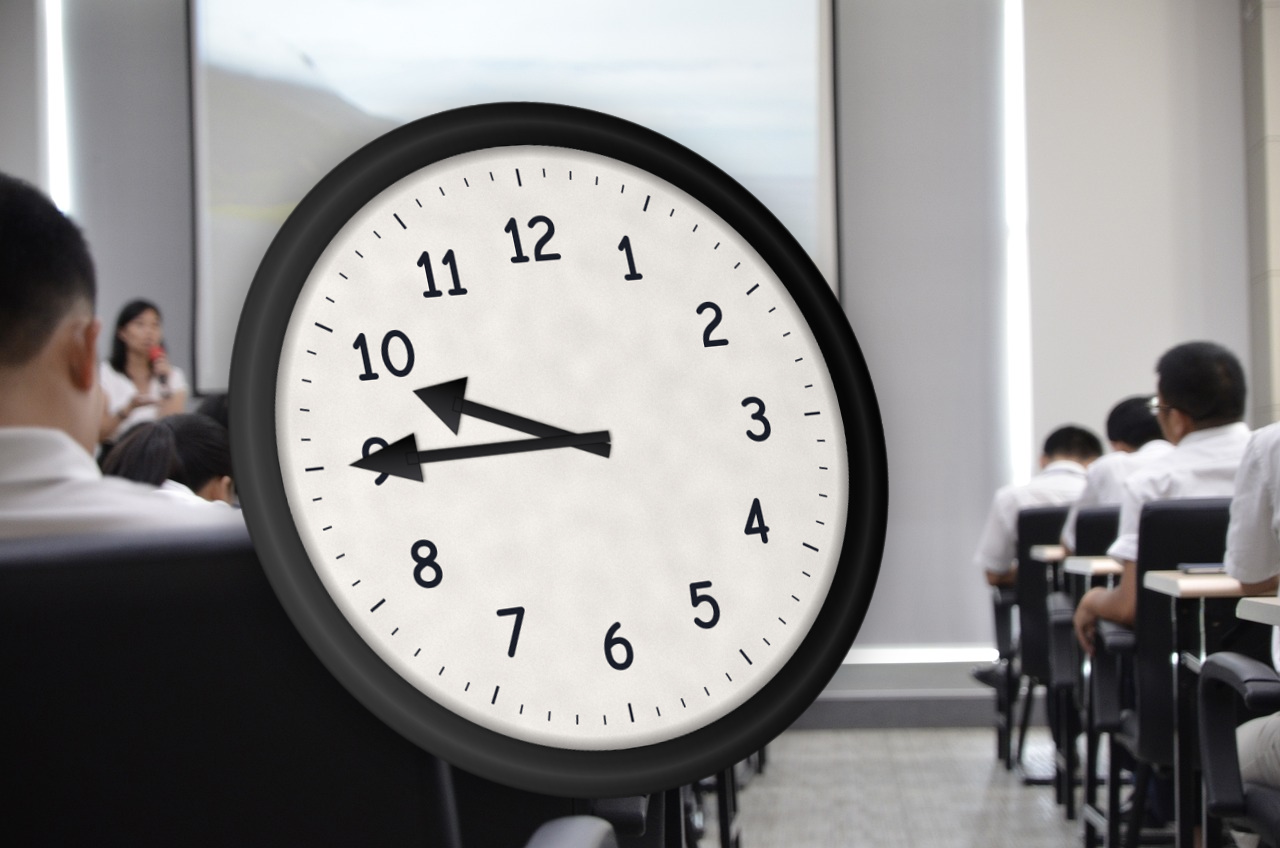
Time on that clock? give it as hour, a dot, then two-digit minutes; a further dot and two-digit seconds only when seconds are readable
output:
9.45
